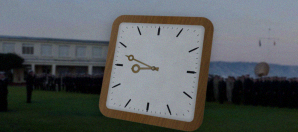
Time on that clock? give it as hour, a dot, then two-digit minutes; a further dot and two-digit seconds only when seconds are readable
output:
8.48
